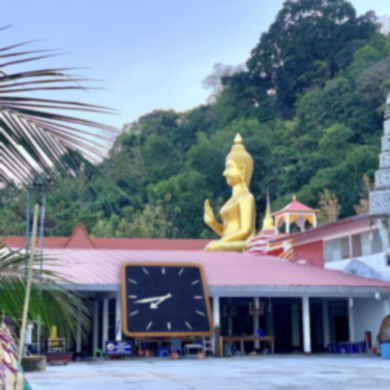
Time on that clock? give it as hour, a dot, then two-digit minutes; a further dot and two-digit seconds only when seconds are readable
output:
7.43
